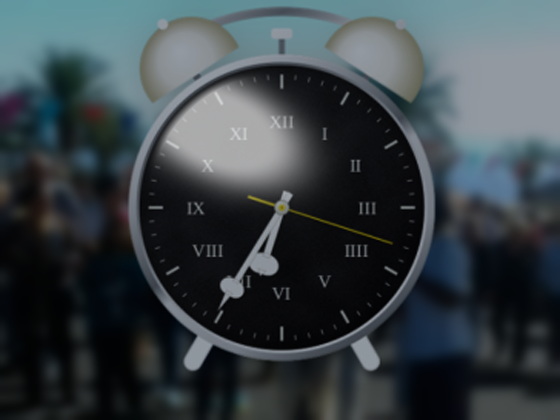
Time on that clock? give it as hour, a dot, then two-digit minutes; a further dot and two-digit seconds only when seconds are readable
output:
6.35.18
